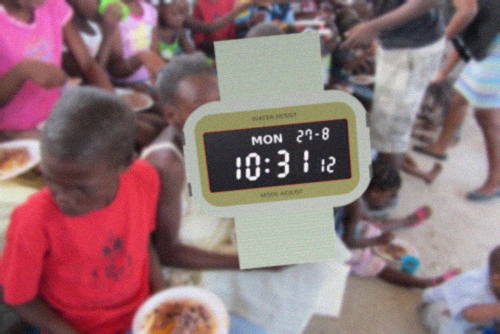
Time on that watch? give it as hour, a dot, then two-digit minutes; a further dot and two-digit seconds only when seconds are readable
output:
10.31.12
